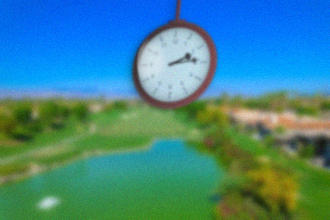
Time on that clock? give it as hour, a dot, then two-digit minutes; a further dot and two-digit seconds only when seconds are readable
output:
2.14
